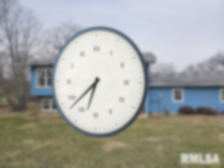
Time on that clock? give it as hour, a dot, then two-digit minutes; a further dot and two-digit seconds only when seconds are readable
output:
6.38
